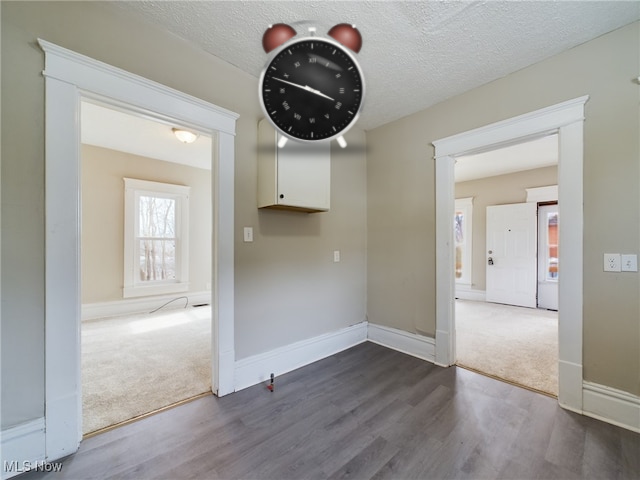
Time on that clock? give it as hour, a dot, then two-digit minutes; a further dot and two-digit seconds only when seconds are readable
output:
3.48
